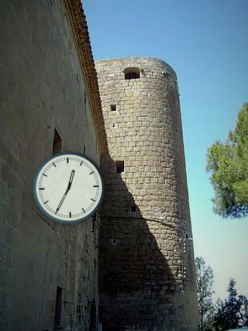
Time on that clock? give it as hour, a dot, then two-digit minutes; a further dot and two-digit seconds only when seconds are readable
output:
12.35
